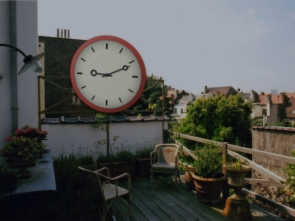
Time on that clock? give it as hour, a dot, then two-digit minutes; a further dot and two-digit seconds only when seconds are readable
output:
9.11
